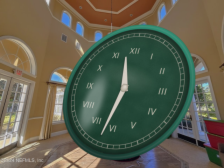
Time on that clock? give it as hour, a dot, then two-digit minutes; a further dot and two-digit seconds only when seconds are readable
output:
11.32
